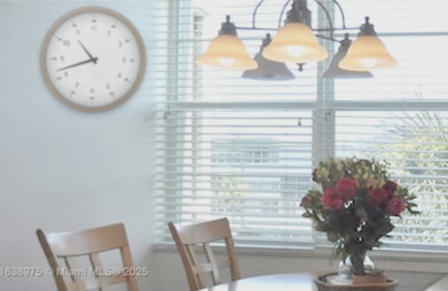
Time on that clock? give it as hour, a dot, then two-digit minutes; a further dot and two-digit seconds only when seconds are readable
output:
10.42
